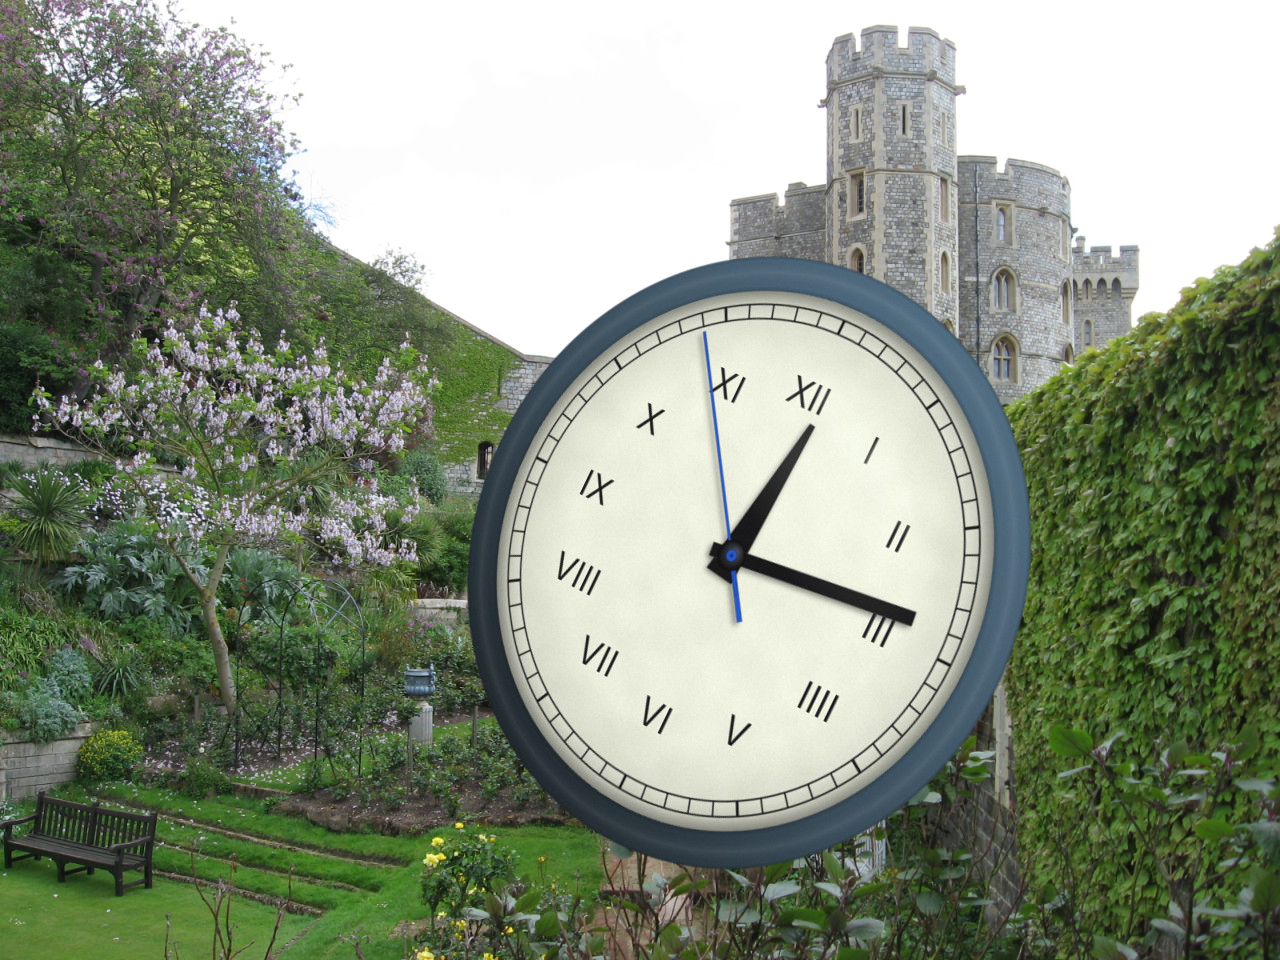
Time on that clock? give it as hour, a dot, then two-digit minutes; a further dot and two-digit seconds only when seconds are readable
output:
12.13.54
